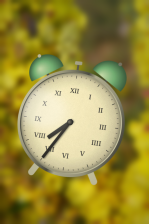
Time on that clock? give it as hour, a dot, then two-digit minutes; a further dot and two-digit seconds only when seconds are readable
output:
7.35
